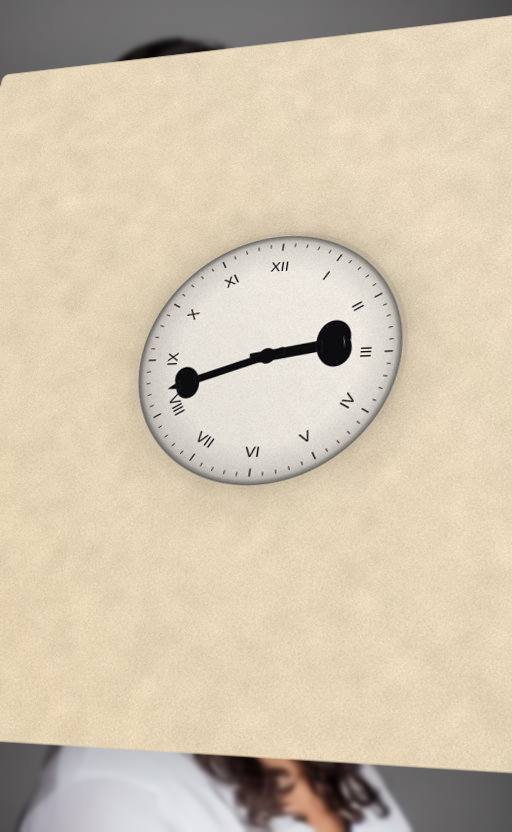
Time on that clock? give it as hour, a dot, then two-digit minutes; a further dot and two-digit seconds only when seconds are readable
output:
2.42
